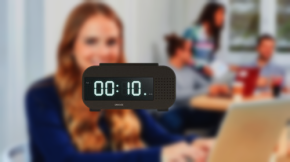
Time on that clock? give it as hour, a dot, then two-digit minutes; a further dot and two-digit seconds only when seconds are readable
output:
0.10
